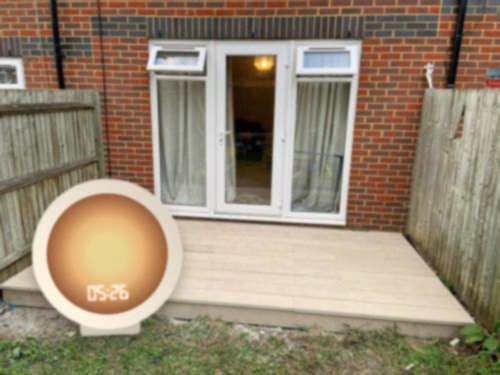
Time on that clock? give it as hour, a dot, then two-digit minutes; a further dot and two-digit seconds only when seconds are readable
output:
5.26
